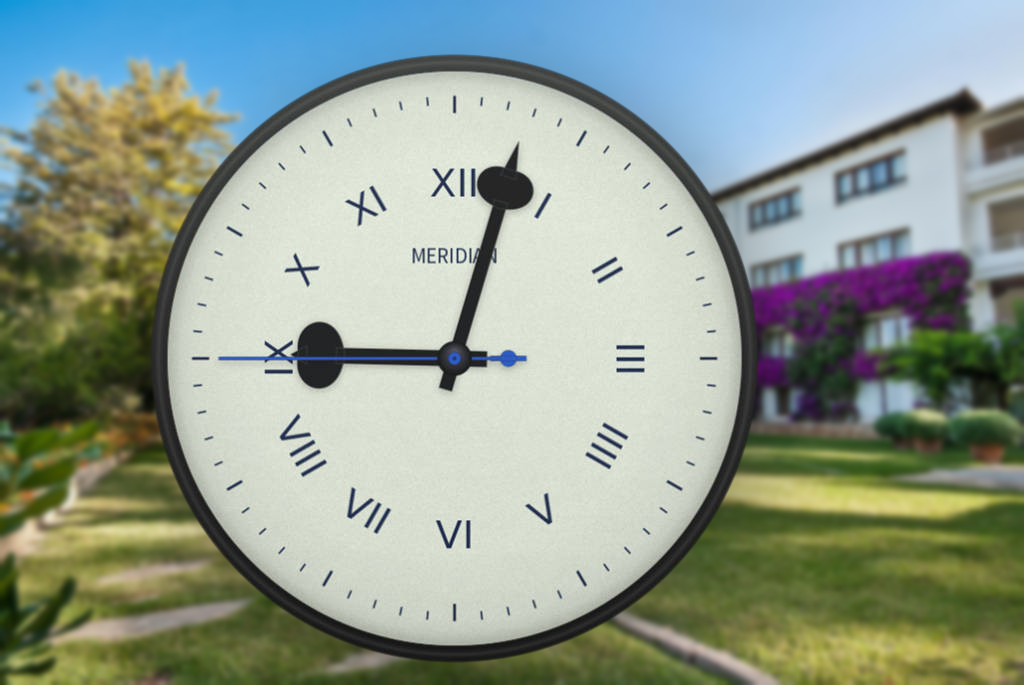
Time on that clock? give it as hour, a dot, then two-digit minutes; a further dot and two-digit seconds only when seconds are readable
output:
9.02.45
